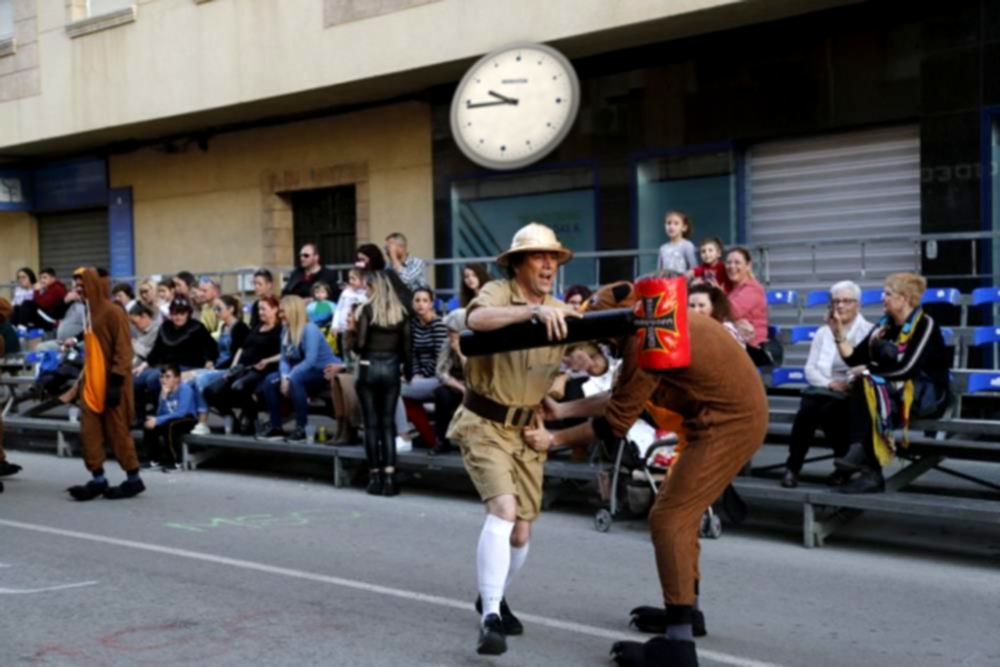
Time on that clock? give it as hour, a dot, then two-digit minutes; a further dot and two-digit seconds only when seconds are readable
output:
9.44
